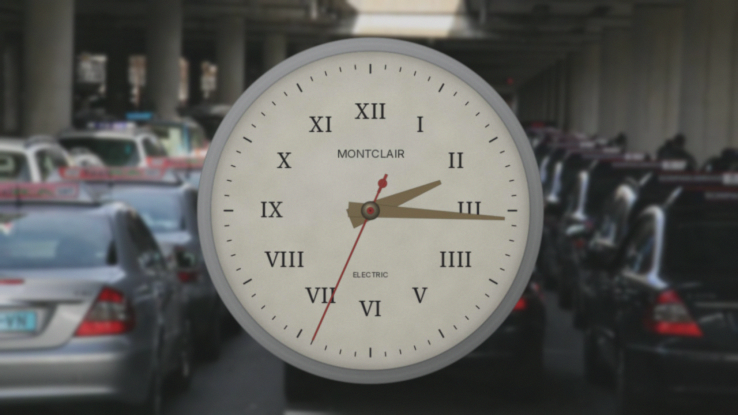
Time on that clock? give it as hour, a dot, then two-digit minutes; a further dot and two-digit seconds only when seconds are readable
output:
2.15.34
